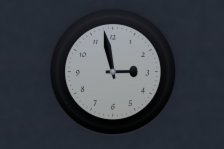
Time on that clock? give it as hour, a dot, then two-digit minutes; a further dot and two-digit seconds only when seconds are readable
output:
2.58
